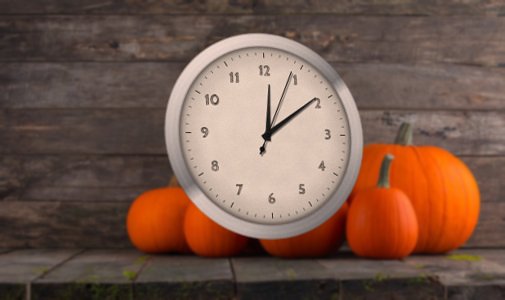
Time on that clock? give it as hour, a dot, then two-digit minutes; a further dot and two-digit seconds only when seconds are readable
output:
12.09.04
